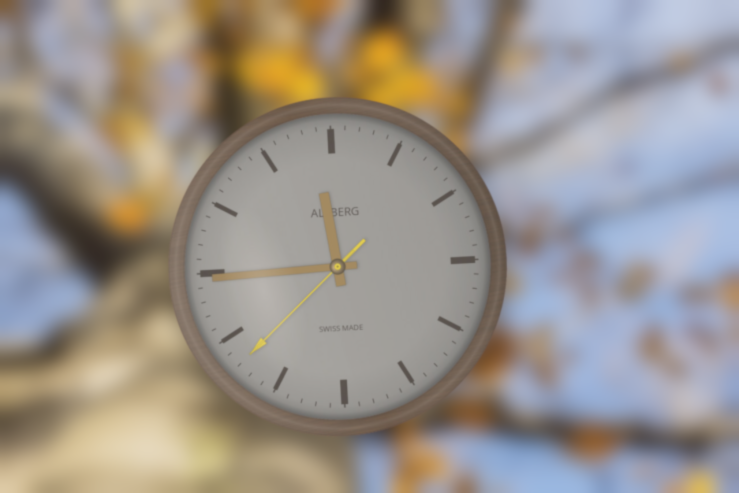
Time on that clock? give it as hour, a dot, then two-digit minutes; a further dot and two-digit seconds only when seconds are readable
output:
11.44.38
